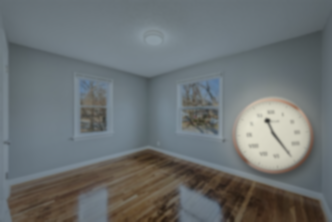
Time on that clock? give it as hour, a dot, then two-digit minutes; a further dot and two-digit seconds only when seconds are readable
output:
11.25
